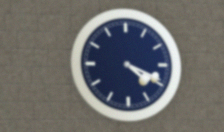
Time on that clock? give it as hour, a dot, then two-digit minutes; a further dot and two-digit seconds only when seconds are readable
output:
4.19
